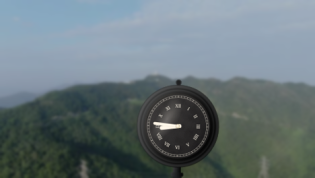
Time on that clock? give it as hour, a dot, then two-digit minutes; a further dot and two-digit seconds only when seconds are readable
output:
8.46
